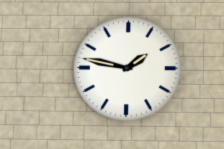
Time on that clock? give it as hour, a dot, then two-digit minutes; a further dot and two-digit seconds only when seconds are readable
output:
1.47
